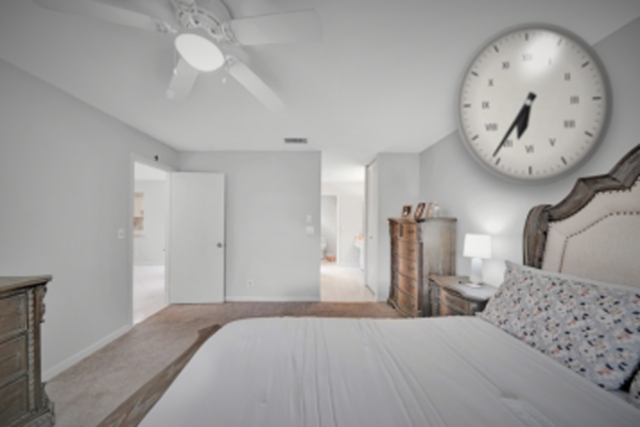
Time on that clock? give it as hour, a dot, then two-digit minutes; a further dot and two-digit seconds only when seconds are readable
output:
6.36
